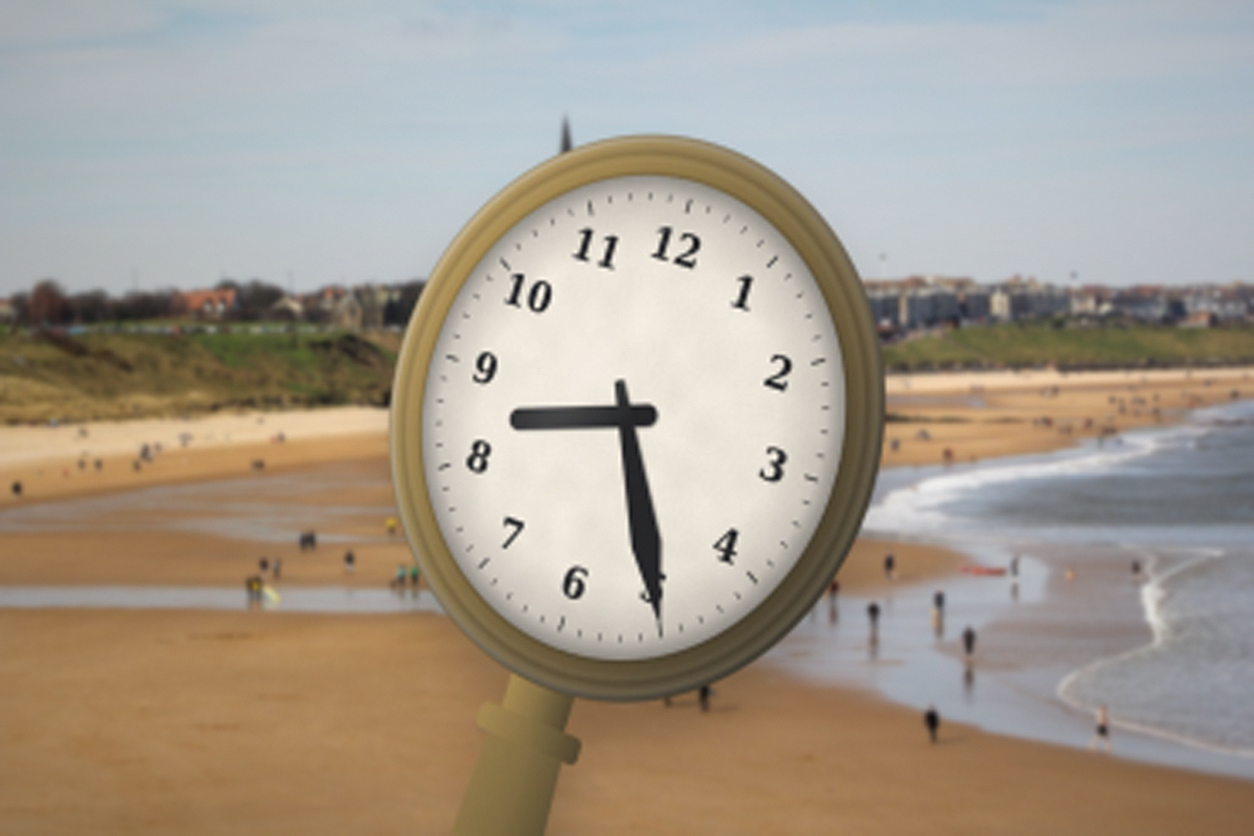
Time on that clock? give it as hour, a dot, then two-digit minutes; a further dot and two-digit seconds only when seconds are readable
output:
8.25
